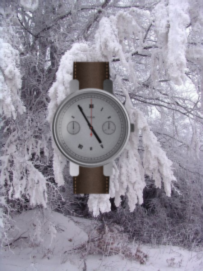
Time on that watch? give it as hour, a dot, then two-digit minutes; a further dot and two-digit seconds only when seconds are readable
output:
4.55
